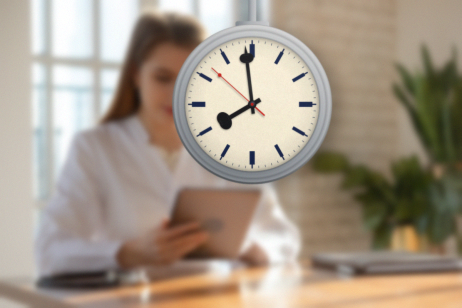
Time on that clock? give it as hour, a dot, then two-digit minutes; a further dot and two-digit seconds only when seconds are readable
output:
7.58.52
